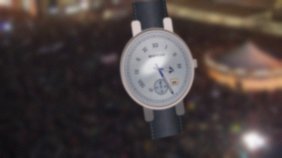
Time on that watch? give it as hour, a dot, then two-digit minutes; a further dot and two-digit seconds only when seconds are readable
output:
3.26
